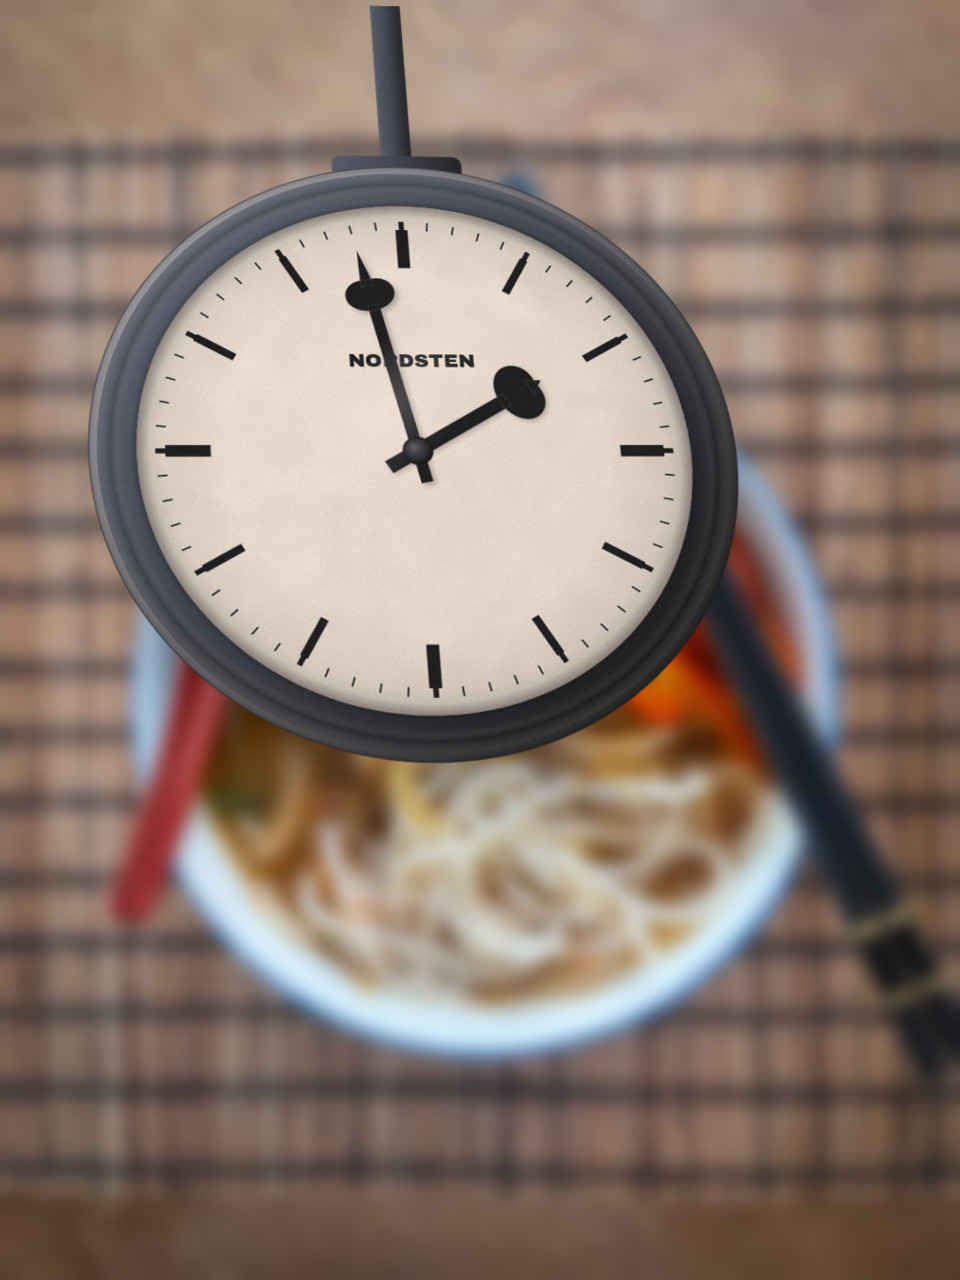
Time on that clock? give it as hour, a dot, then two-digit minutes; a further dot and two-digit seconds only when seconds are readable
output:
1.58
